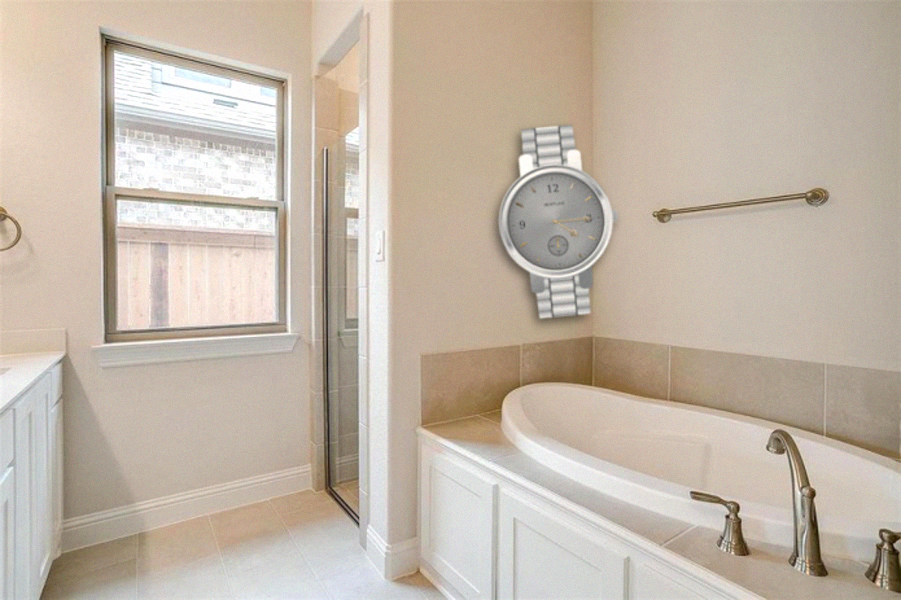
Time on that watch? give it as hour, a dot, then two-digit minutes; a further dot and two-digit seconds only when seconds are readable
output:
4.15
